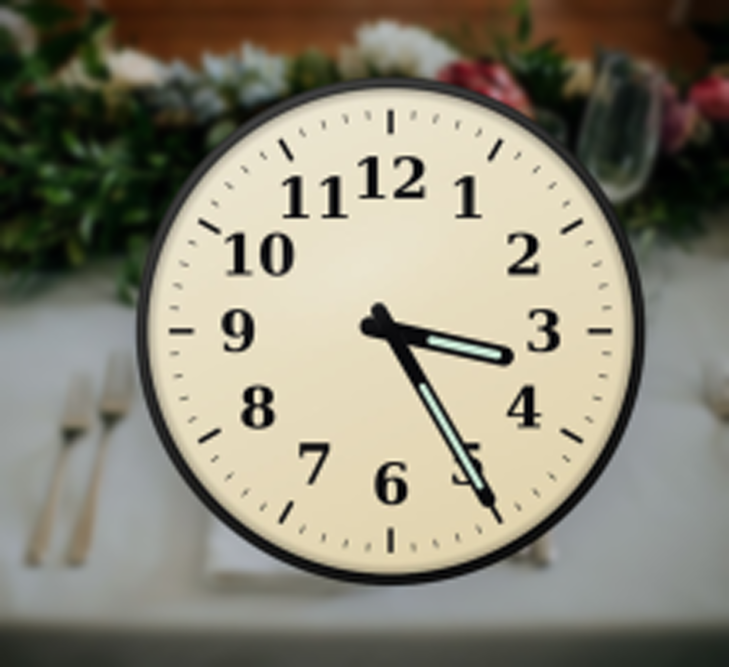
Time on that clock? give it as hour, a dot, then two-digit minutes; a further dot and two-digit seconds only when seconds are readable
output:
3.25
